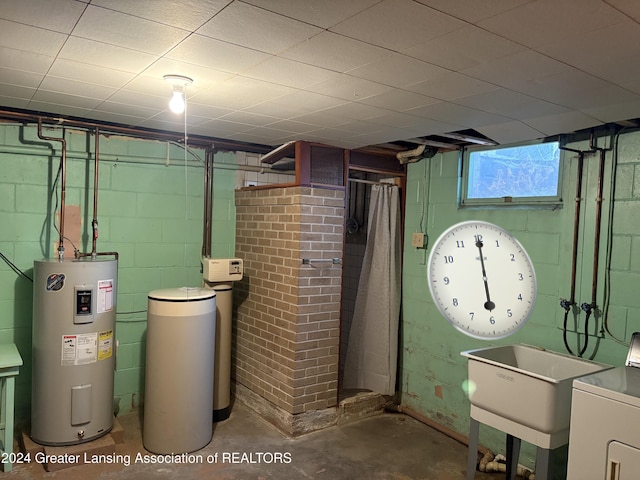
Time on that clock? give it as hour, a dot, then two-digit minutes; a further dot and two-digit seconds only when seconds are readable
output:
6.00
